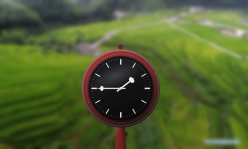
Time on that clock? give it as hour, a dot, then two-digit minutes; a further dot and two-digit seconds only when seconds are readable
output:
1.45
